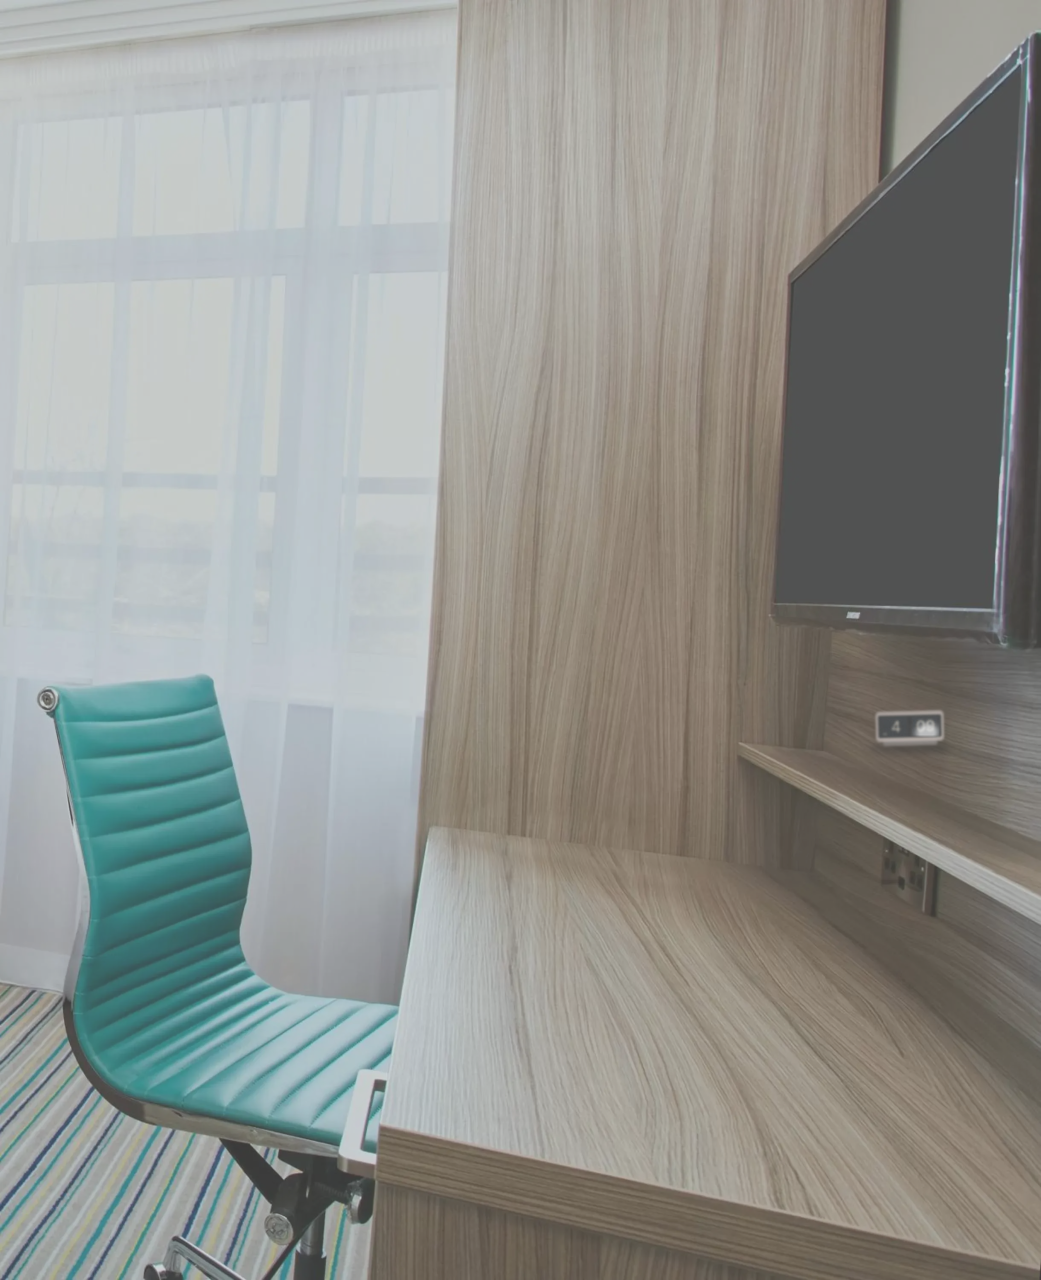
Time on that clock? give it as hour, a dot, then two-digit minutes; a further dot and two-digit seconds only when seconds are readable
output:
4.09
